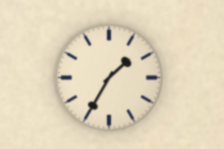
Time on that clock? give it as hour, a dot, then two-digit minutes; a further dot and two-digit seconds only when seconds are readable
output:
1.35
